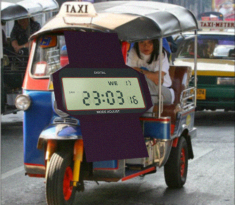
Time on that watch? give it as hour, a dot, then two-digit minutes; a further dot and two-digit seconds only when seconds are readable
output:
23.03.16
